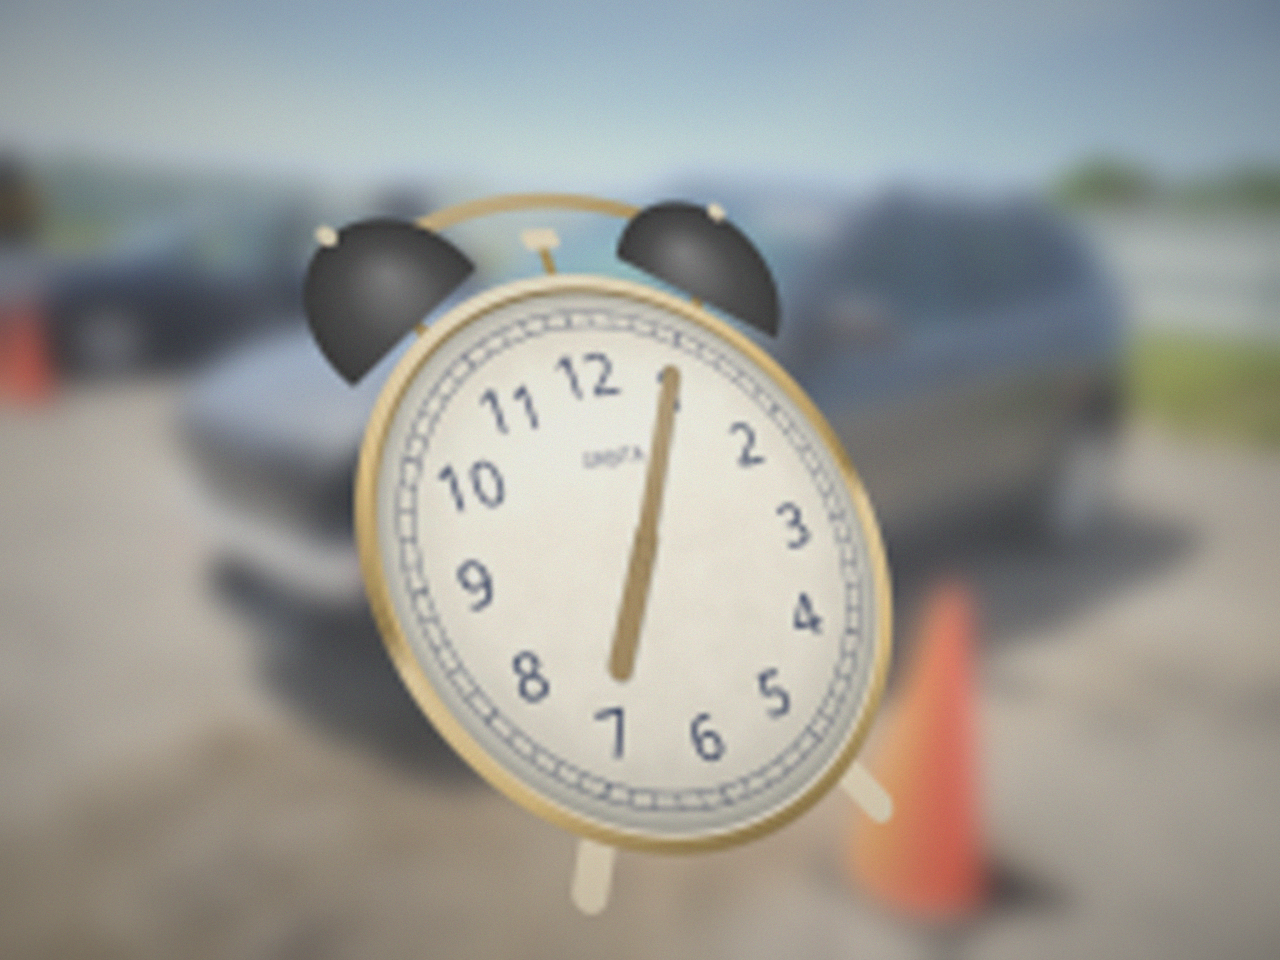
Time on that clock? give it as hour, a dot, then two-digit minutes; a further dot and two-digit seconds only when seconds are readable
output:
7.05
